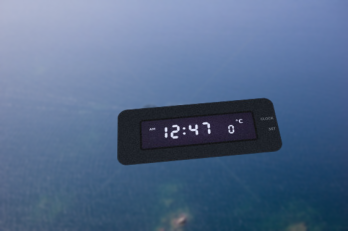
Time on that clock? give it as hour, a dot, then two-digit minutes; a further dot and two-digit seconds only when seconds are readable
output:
12.47
